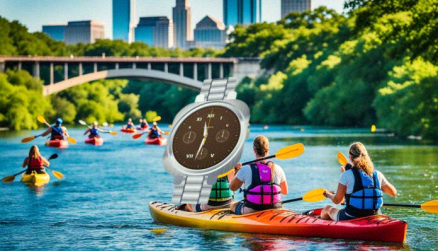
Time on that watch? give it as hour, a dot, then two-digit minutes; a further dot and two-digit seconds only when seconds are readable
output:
11.32
